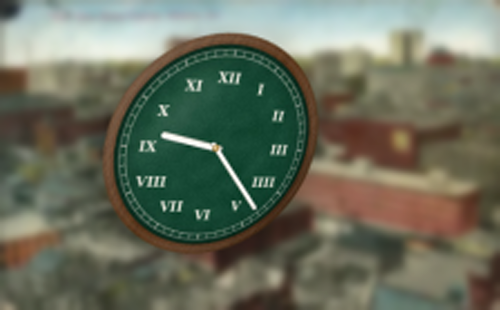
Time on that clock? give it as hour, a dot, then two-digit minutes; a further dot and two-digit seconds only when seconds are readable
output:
9.23
